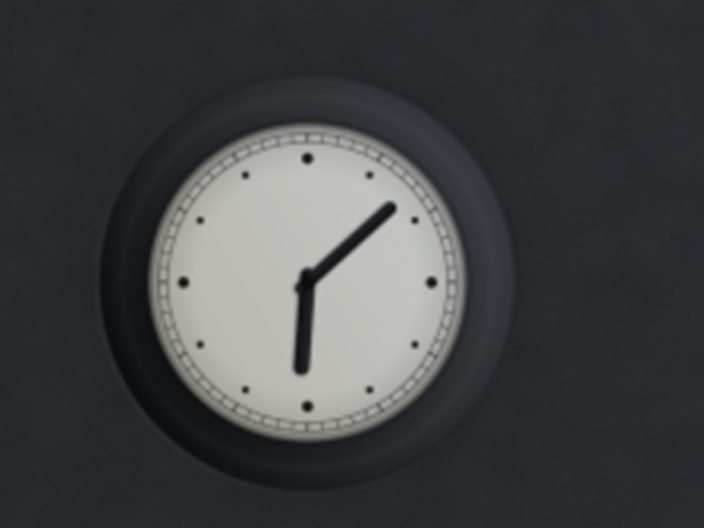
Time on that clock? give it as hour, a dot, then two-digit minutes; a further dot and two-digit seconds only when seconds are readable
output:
6.08
